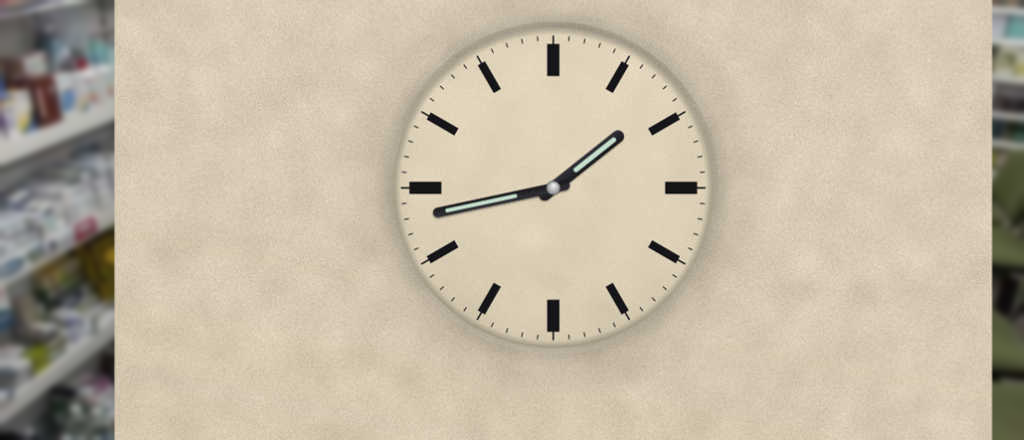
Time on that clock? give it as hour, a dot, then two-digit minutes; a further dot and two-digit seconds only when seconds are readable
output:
1.43
